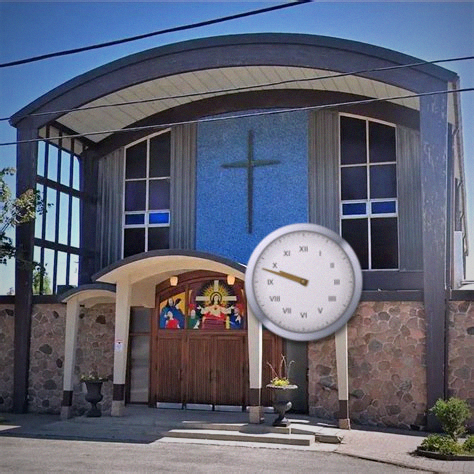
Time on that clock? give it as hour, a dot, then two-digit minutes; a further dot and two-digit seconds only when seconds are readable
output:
9.48
